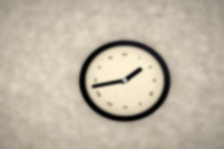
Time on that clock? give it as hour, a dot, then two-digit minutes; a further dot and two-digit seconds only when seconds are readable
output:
1.43
